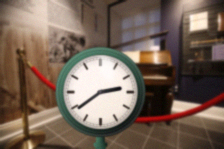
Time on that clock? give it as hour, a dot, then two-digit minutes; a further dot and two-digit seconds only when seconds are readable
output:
2.39
